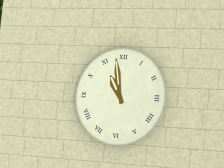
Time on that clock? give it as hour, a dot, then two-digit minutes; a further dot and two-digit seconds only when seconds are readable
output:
10.58
